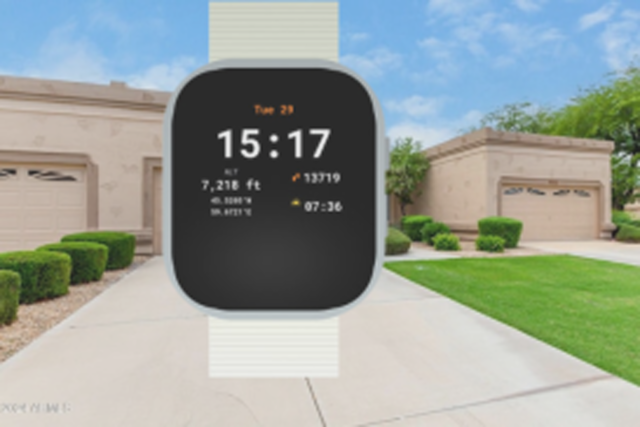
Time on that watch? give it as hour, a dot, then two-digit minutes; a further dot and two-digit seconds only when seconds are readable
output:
15.17
